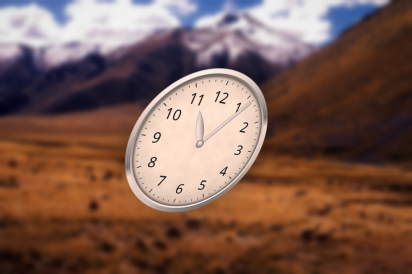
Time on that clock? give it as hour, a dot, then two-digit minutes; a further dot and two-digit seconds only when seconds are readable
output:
11.06
